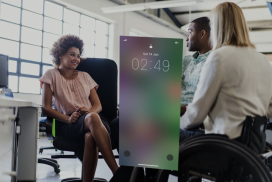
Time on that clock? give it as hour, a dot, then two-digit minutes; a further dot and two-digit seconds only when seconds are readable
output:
2.49
